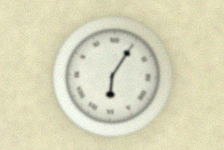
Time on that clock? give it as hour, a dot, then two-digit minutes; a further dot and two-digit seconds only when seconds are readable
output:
6.05
